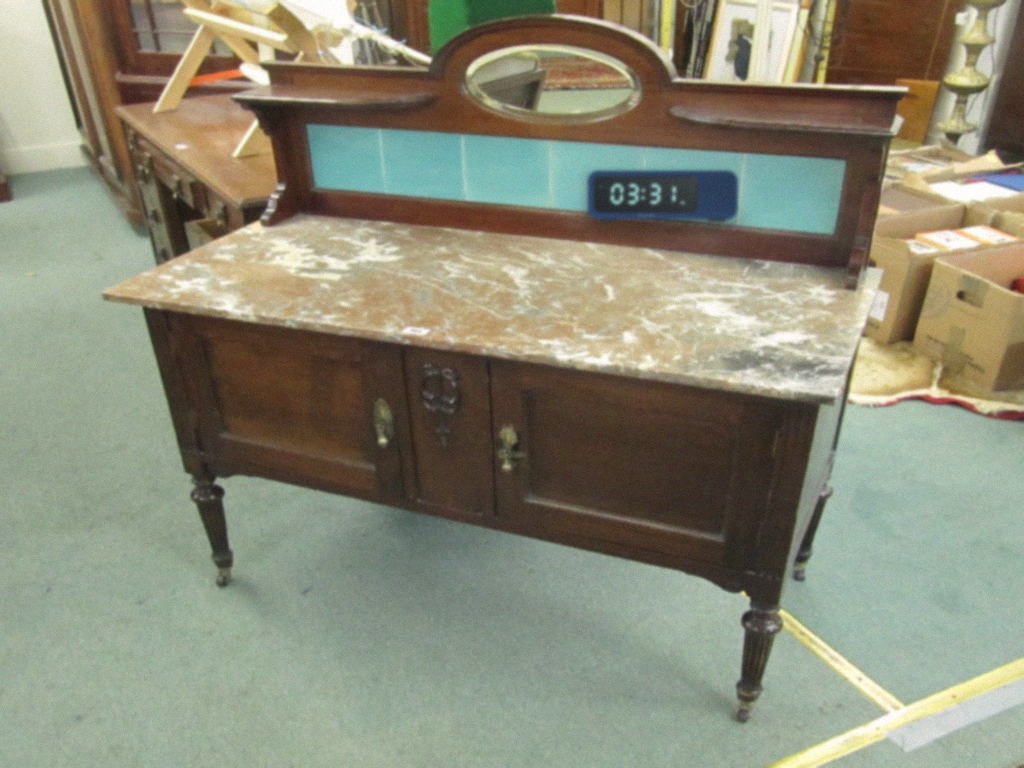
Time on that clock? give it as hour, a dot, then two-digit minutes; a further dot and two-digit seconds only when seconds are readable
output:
3.31
